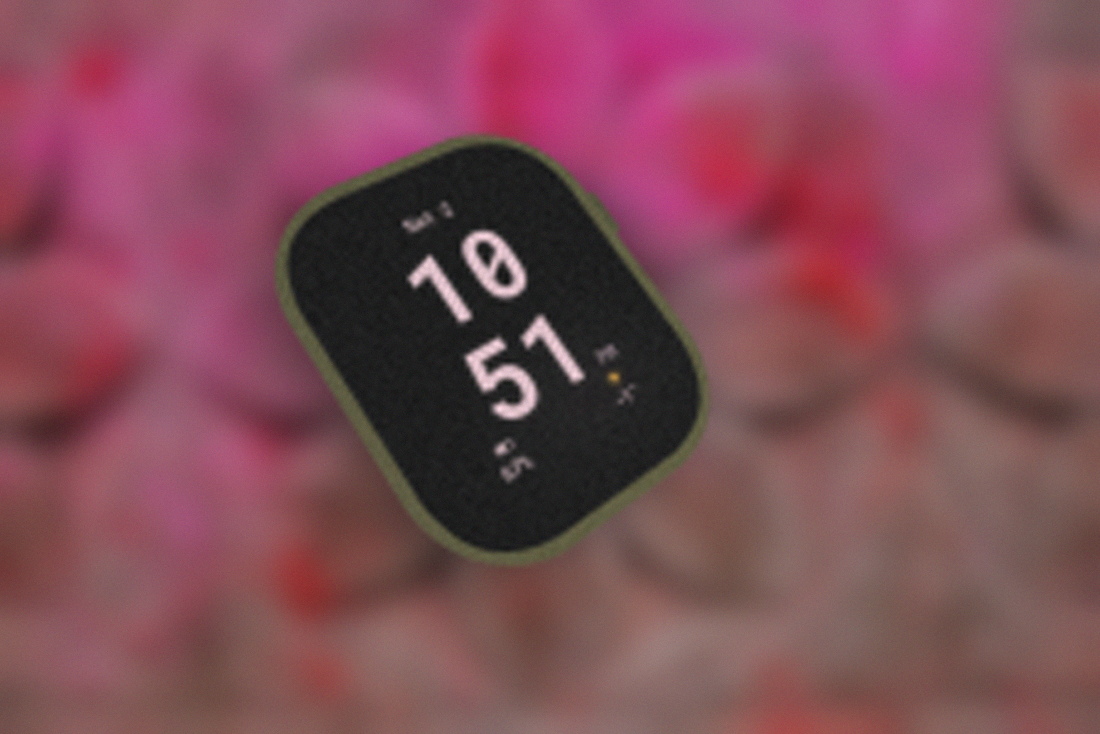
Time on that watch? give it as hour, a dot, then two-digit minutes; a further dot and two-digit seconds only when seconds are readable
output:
10.51
